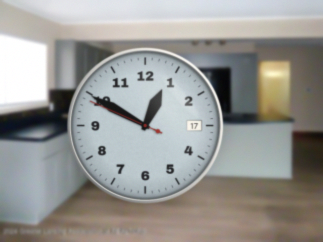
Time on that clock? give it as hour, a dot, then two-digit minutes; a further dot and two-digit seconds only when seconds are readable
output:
12.49.49
